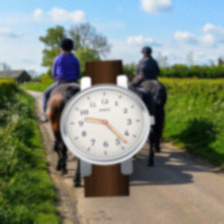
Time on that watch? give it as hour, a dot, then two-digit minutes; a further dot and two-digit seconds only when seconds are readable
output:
9.23
